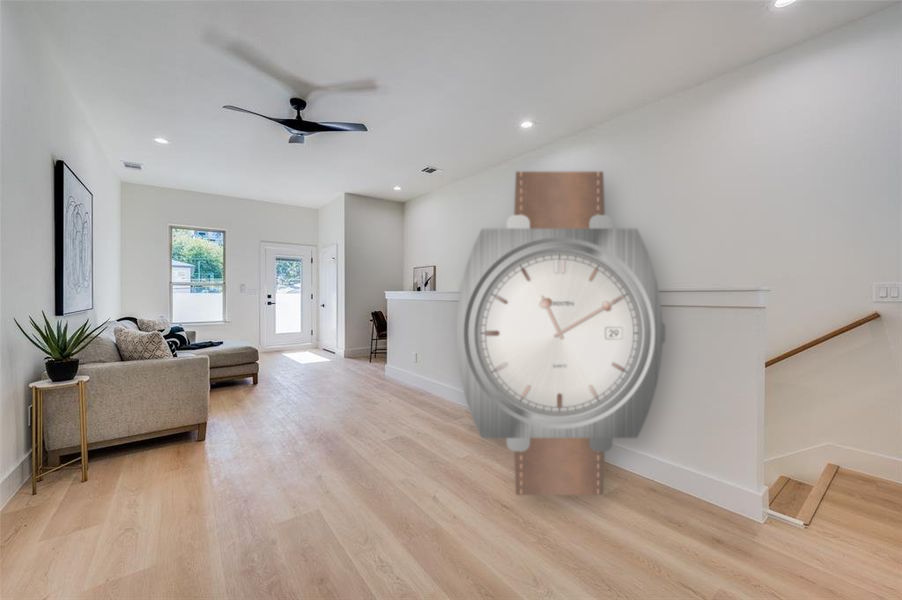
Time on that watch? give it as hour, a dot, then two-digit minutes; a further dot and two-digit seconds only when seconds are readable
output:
11.10
